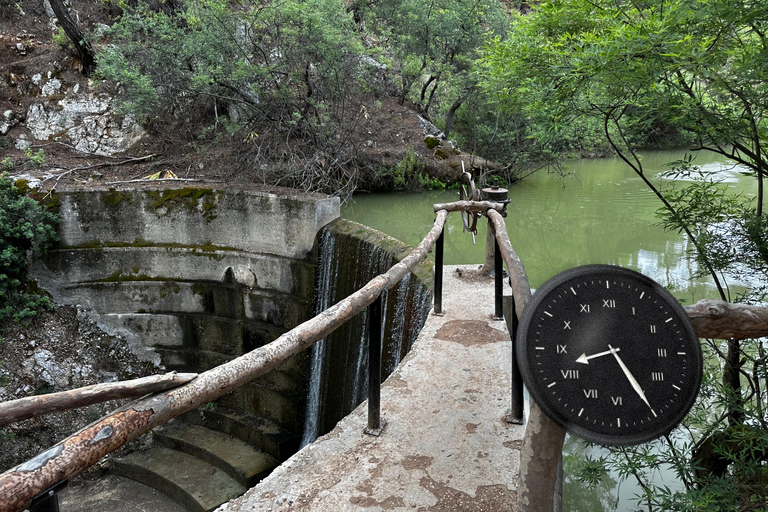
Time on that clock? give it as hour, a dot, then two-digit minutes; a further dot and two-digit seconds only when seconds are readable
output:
8.25
